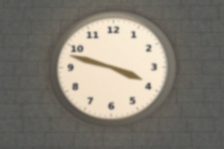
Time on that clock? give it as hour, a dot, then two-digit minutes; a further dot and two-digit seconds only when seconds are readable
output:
3.48
